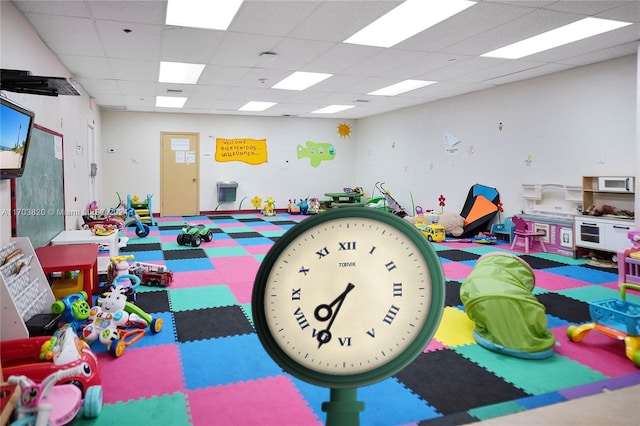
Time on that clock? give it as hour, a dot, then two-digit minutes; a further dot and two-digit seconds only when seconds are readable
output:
7.34
